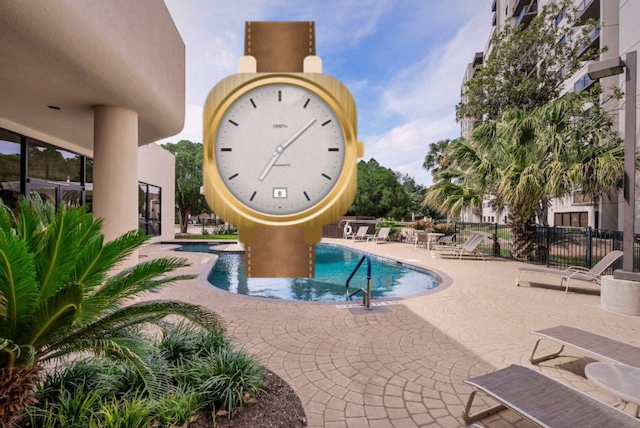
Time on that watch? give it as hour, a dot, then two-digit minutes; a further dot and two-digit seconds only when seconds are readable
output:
7.08
